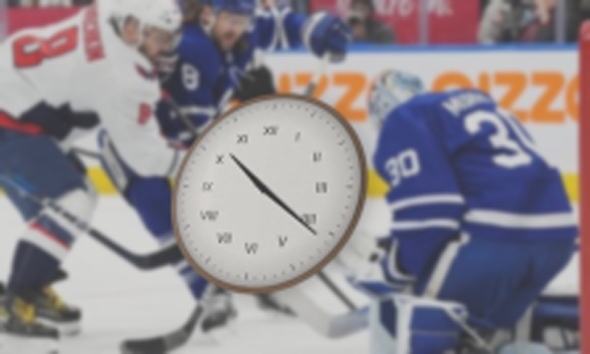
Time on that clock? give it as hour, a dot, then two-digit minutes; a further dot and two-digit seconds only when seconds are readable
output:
10.21
